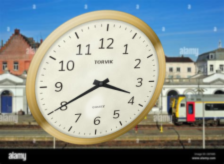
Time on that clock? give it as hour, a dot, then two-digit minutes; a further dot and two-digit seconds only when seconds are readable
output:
3.40
